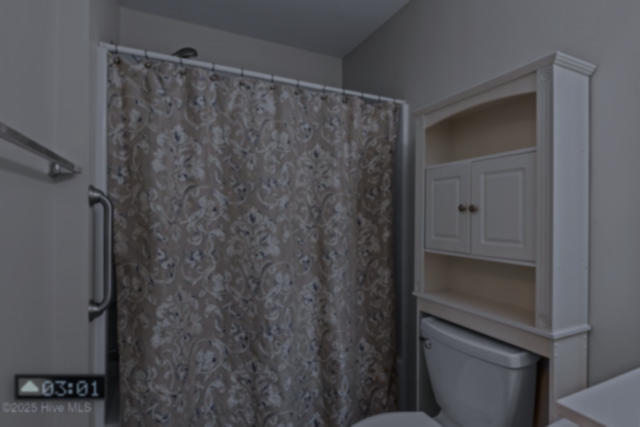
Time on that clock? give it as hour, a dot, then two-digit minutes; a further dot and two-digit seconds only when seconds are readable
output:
3.01
